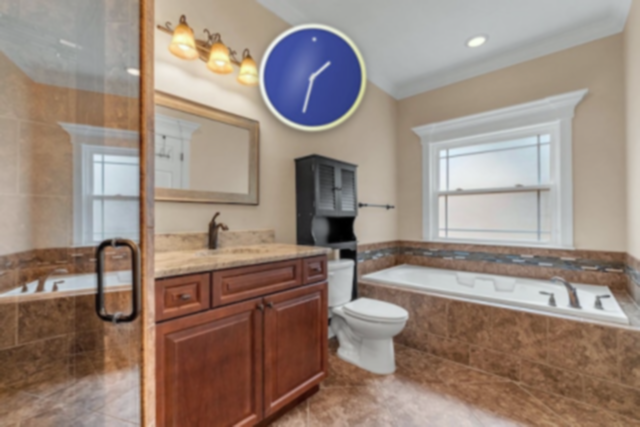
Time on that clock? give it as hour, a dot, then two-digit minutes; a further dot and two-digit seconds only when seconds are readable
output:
1.32
